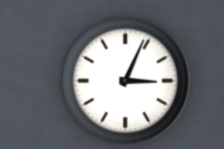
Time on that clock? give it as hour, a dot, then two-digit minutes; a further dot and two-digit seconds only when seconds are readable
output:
3.04
